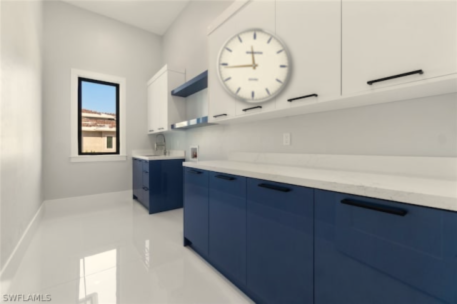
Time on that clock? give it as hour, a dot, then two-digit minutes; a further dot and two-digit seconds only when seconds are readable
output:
11.44
